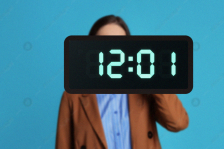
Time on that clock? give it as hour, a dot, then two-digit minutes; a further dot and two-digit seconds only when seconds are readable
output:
12.01
